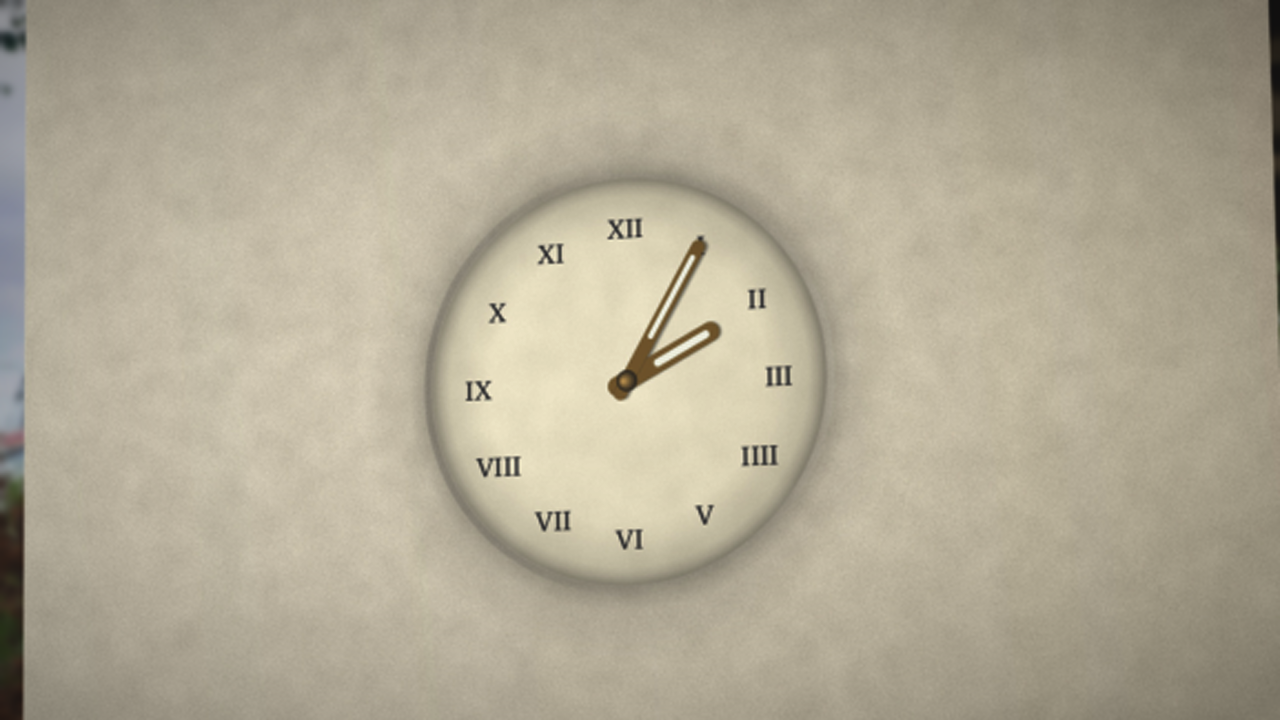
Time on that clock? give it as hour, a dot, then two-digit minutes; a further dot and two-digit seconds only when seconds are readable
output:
2.05
